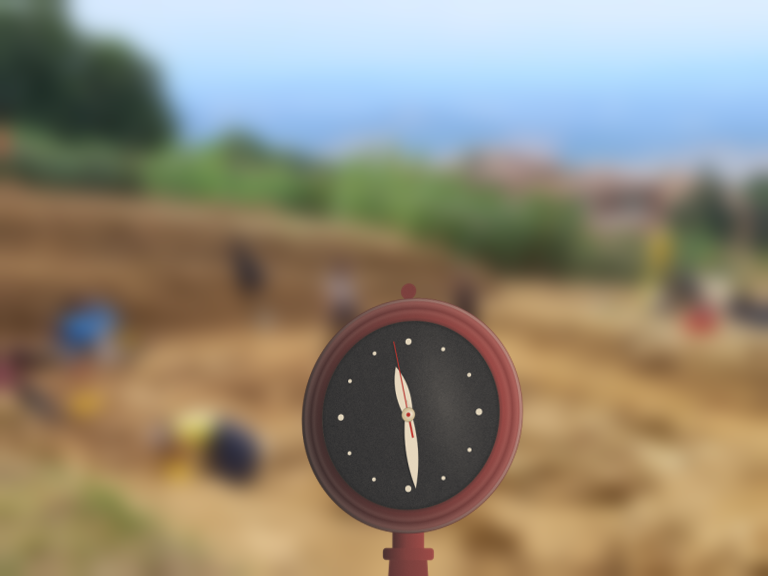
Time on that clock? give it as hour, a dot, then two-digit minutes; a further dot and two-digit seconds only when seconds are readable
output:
11.28.58
